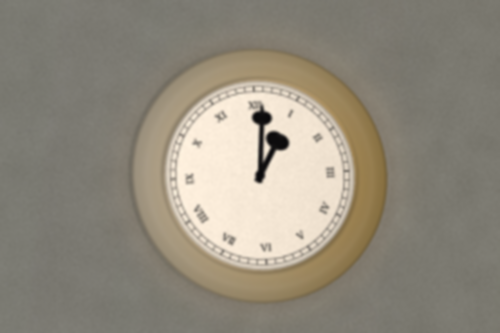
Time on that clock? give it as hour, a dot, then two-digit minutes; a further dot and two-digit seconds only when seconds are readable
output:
1.01
